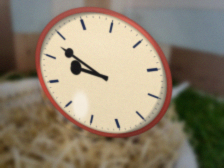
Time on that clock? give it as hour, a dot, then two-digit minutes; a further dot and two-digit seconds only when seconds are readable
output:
9.53
